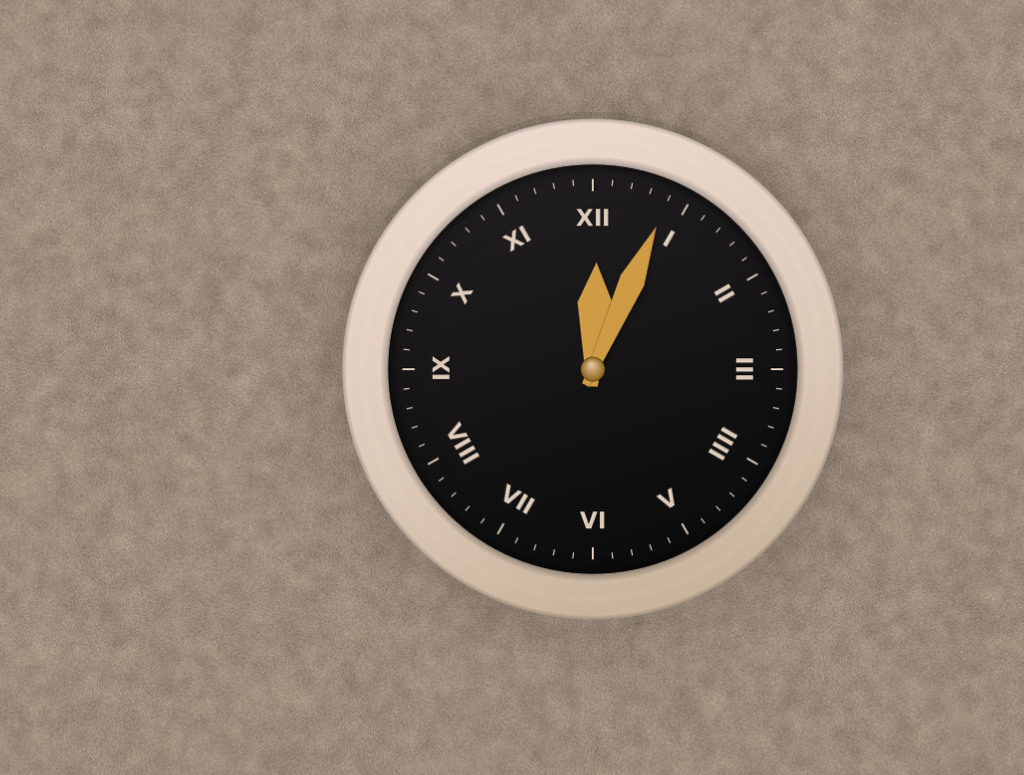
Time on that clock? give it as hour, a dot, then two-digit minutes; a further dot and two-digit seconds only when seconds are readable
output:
12.04
